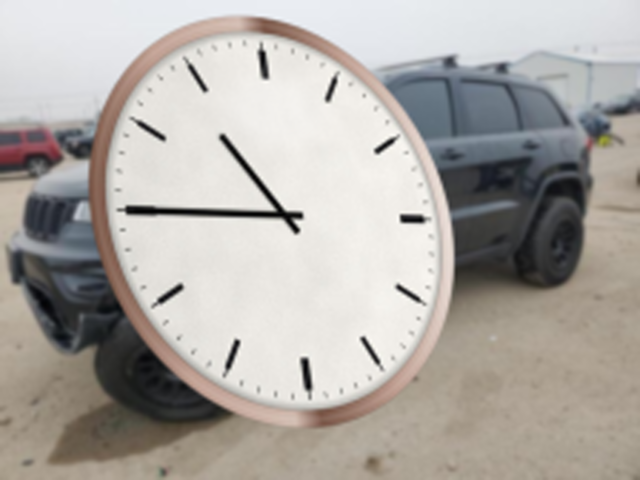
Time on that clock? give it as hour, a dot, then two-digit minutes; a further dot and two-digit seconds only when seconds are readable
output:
10.45
